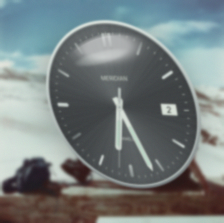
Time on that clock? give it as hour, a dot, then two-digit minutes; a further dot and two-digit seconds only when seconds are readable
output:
6.26.32
